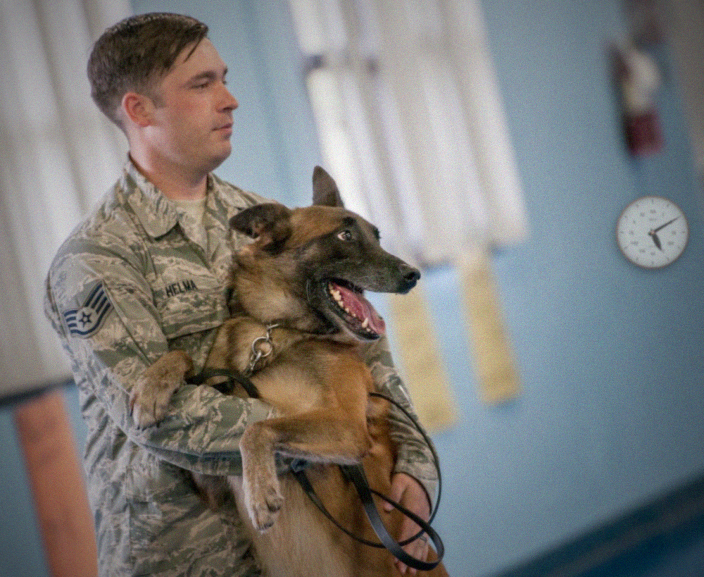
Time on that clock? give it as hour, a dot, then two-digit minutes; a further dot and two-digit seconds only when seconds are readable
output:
5.10
